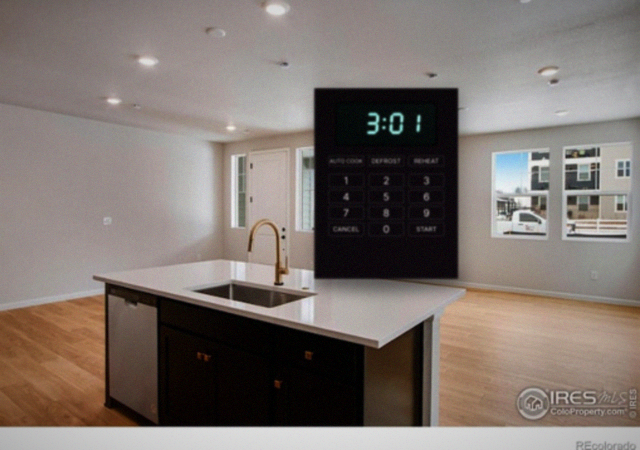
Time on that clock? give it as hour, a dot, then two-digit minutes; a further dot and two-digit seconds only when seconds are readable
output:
3.01
